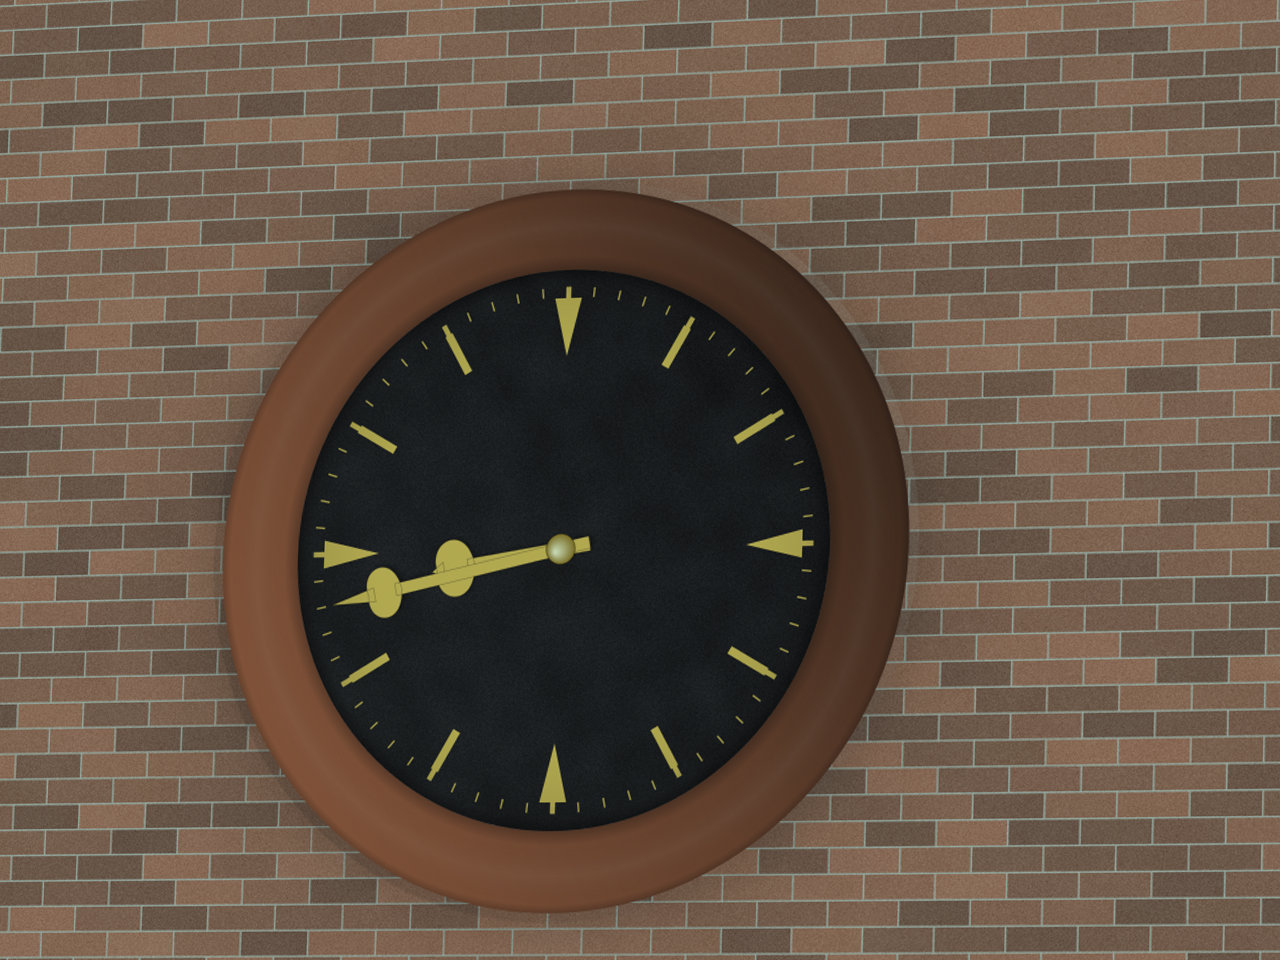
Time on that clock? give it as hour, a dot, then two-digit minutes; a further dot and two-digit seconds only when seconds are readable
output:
8.43
